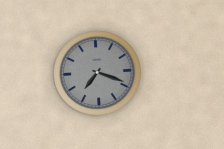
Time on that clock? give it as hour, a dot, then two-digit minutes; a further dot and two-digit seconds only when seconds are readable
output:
7.19
